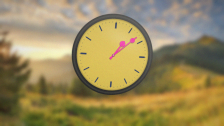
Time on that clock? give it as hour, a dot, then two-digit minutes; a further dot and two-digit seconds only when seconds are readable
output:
1.08
